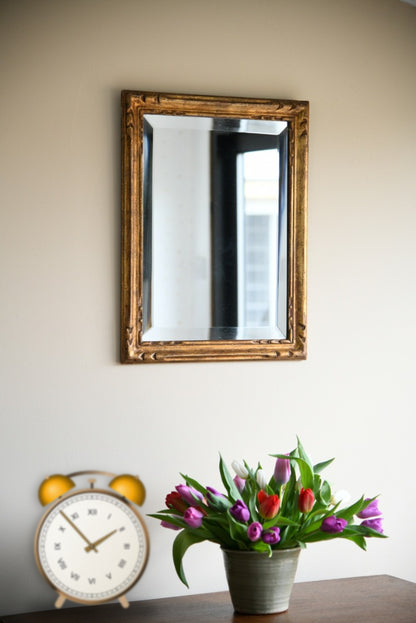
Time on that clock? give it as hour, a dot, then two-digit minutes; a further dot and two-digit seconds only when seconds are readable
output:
1.53
